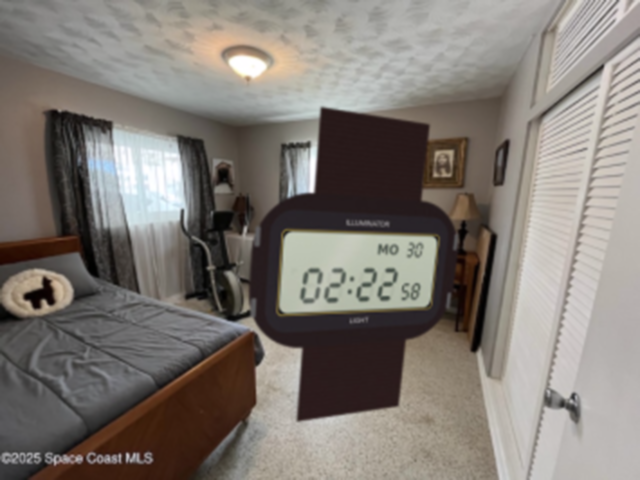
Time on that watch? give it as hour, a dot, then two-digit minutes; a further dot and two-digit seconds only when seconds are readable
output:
2.22.58
